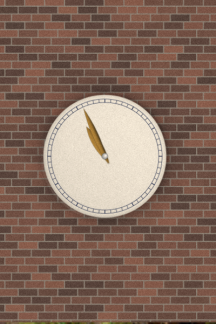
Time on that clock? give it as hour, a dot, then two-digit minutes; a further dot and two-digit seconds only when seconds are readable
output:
10.56
